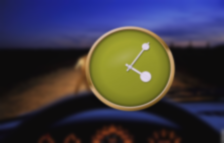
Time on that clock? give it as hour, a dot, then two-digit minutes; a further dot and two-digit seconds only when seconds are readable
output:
4.06
